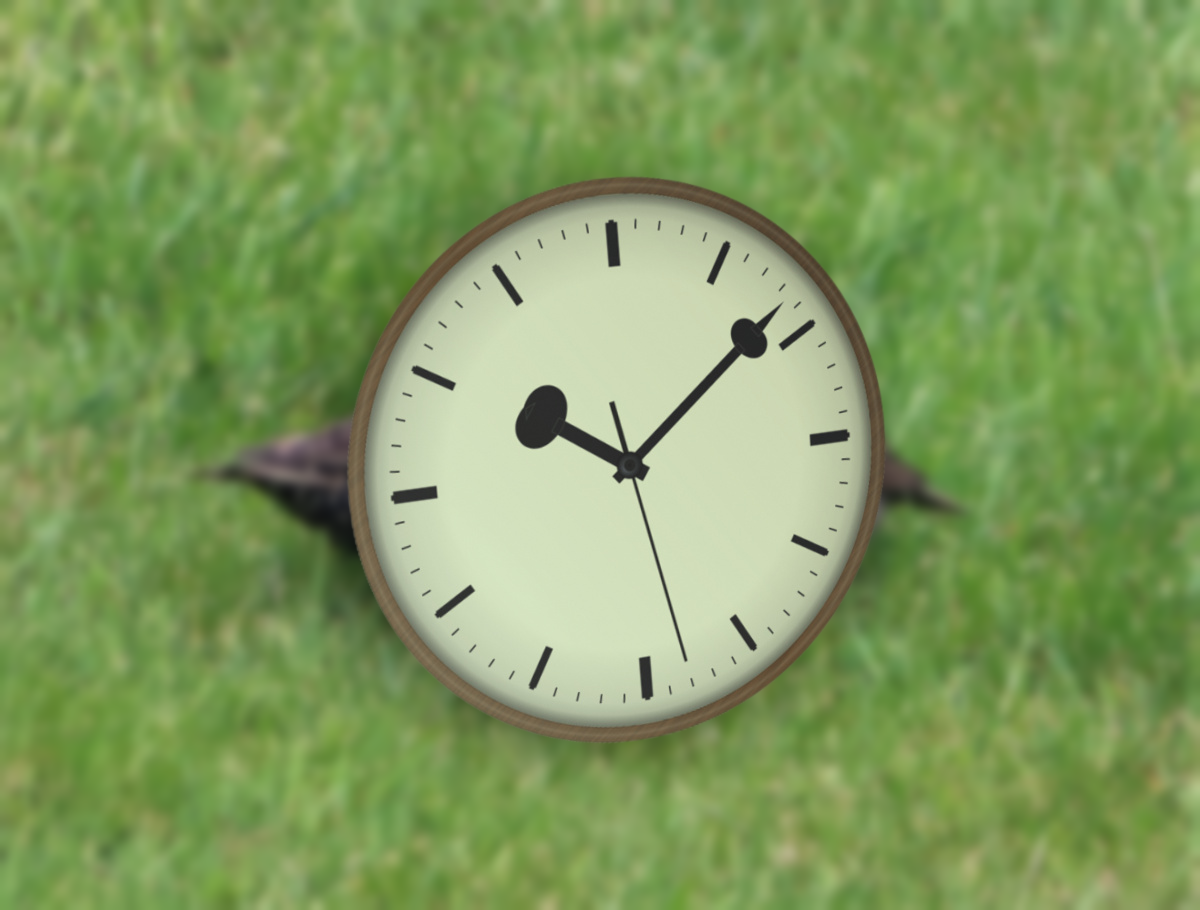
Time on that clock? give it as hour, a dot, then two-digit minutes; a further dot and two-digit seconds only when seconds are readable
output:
10.08.28
